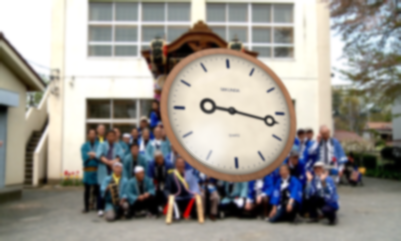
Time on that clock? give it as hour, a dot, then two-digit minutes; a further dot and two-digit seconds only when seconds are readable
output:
9.17
